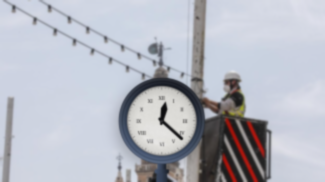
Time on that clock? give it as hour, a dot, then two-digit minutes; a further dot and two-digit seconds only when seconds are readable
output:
12.22
